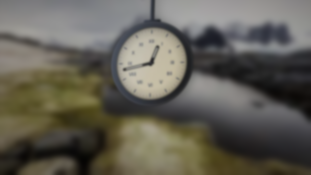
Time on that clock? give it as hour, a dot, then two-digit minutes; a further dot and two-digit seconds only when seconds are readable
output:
12.43
